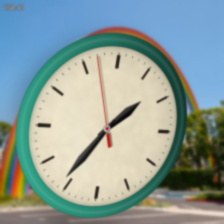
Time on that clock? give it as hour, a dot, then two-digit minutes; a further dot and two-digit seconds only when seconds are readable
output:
1.35.57
